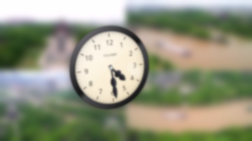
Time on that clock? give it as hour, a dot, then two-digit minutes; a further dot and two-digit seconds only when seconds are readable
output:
4.29
